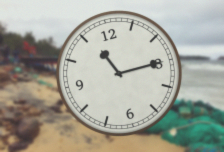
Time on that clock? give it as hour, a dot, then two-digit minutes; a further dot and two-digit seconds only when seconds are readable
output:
11.15
